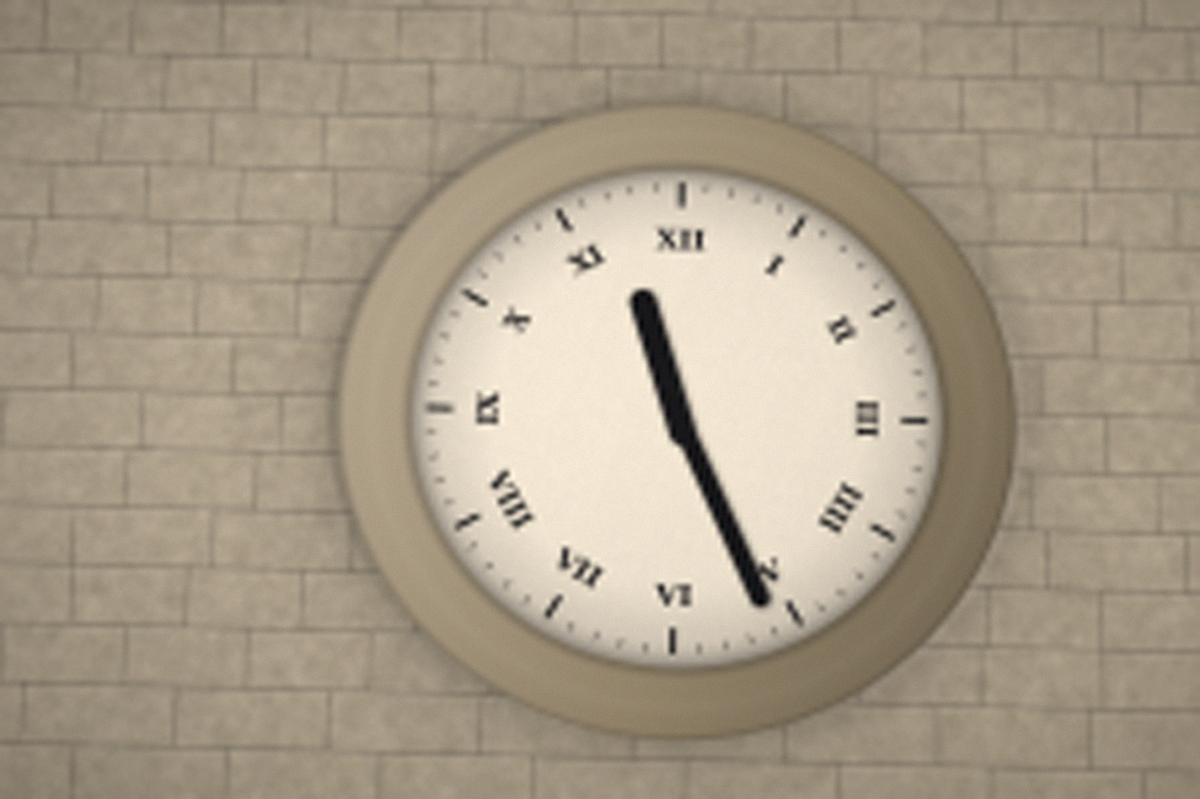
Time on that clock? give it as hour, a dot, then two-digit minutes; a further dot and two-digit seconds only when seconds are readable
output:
11.26
